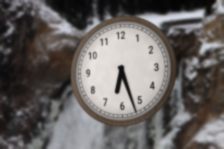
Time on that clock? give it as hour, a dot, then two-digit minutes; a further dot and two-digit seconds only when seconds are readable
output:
6.27
